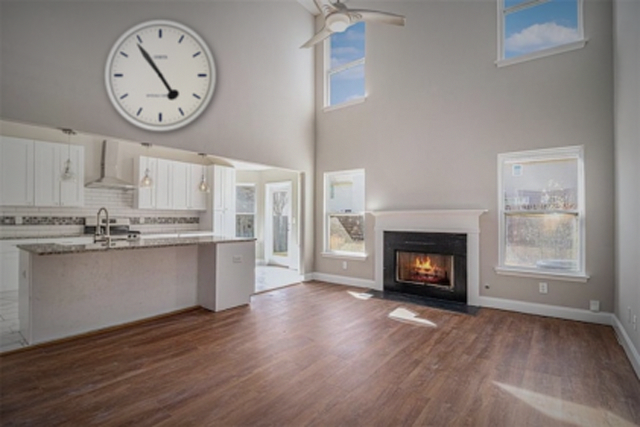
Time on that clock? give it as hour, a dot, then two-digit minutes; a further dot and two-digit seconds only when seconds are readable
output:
4.54
